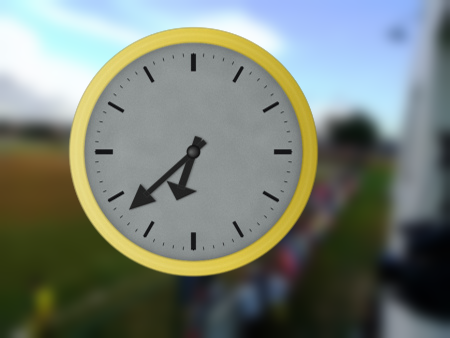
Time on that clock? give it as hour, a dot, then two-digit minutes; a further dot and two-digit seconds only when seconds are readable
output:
6.38
